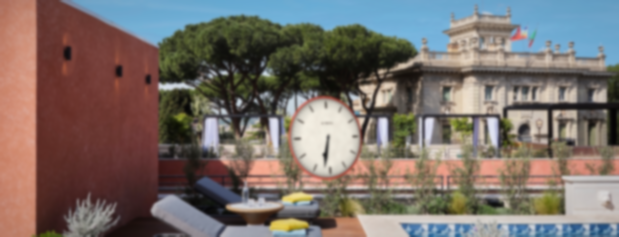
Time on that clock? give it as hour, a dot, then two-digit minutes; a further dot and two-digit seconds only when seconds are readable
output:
6.32
